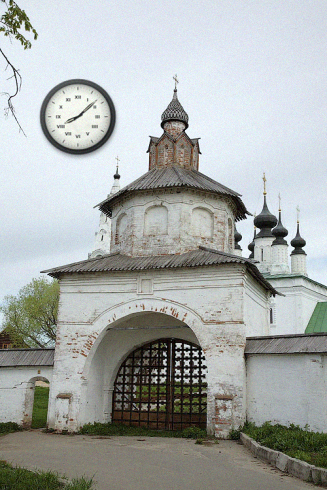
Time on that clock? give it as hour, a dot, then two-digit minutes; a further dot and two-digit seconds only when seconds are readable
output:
8.08
